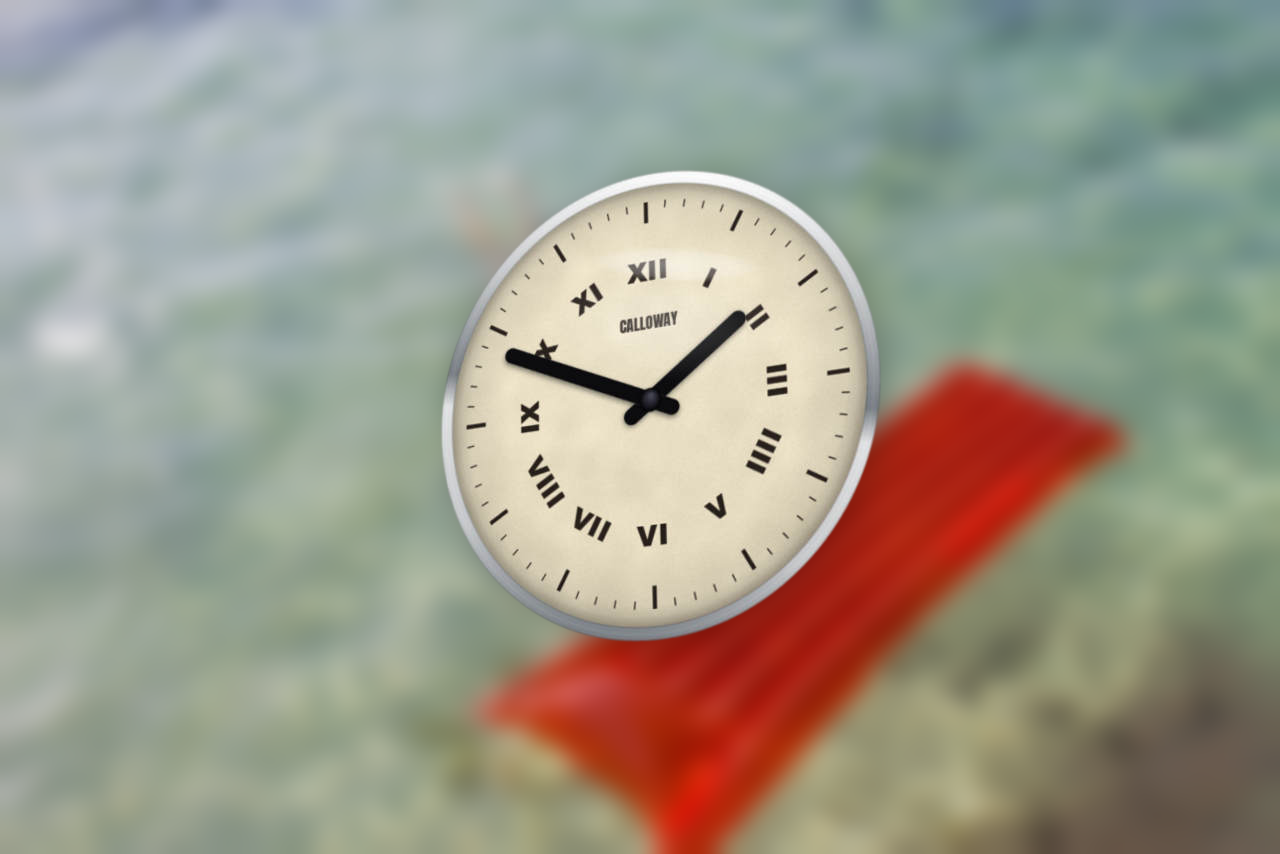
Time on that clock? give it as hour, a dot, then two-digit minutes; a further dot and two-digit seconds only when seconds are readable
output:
1.49
